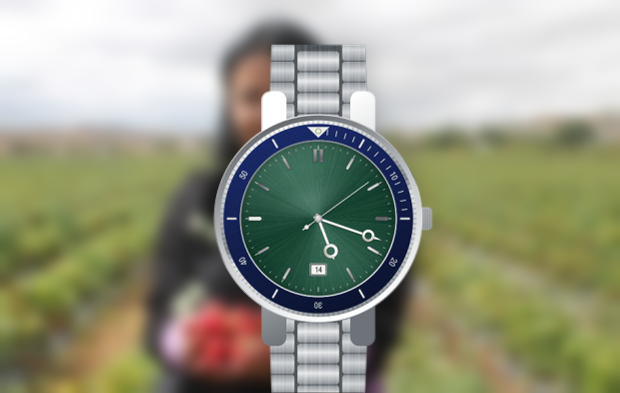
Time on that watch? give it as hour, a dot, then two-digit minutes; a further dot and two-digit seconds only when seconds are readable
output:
5.18.09
